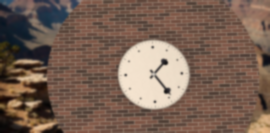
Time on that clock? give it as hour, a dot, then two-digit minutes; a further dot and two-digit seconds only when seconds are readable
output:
1.24
